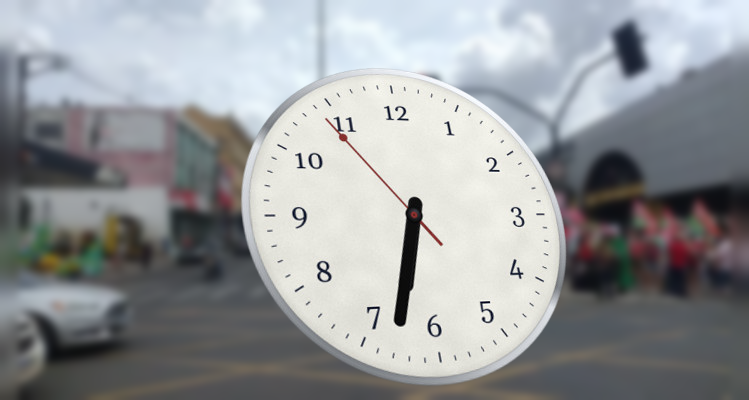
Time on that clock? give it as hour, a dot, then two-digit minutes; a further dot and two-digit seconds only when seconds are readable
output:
6.32.54
